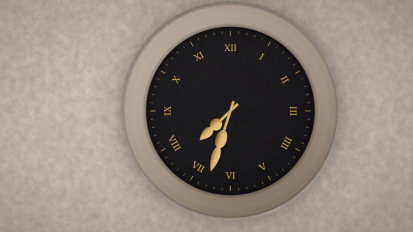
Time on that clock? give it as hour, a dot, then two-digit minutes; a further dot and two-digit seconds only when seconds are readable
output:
7.33
